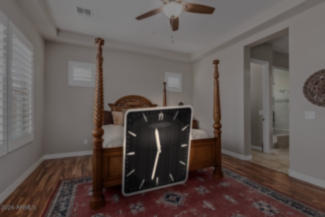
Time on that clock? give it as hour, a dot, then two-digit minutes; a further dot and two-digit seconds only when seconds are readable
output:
11.32
